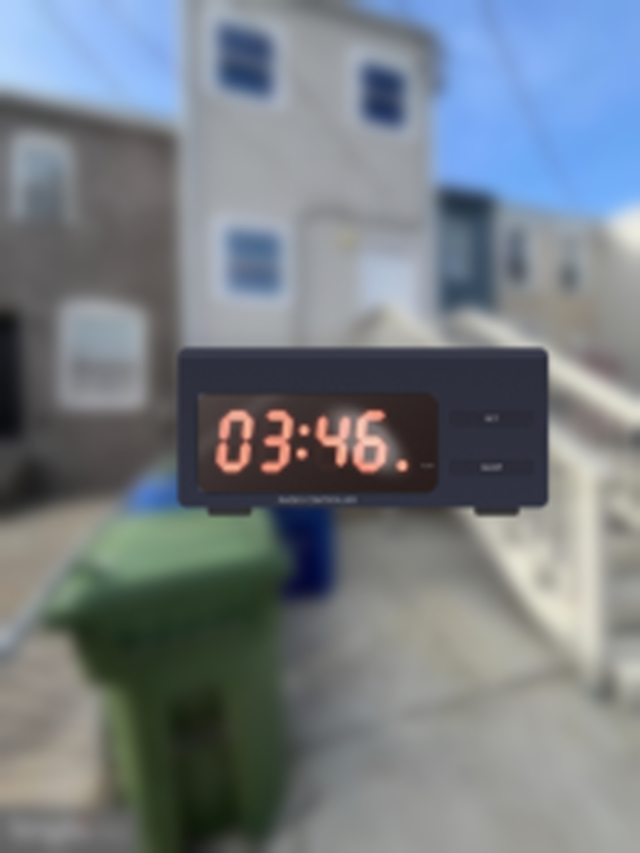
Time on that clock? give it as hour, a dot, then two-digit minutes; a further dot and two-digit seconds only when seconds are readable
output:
3.46
